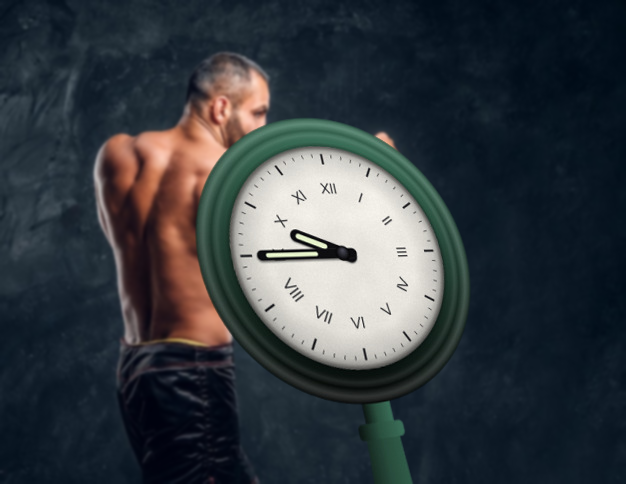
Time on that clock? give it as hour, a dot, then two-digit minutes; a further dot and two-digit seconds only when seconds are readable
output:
9.45
